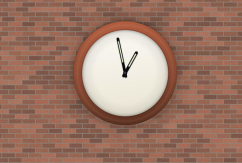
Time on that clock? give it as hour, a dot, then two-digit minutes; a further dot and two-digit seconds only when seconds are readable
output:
12.58
